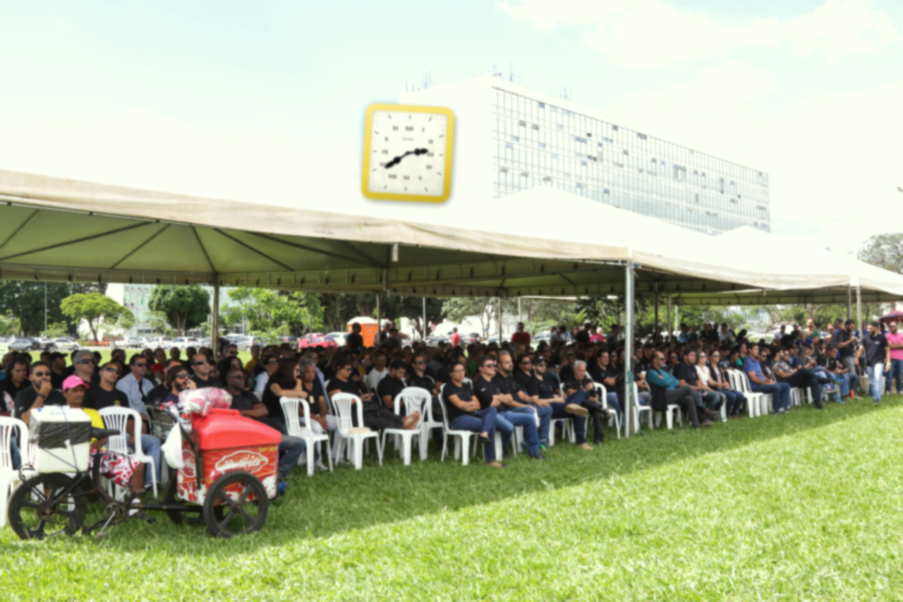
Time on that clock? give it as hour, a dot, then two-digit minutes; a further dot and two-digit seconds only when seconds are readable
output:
2.39
